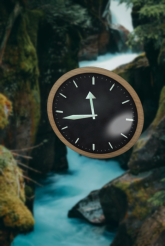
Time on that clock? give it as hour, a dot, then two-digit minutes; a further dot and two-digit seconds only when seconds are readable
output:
11.43
